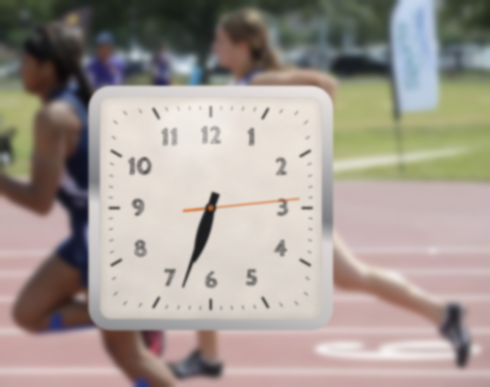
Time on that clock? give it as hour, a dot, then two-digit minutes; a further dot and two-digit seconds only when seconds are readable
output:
6.33.14
